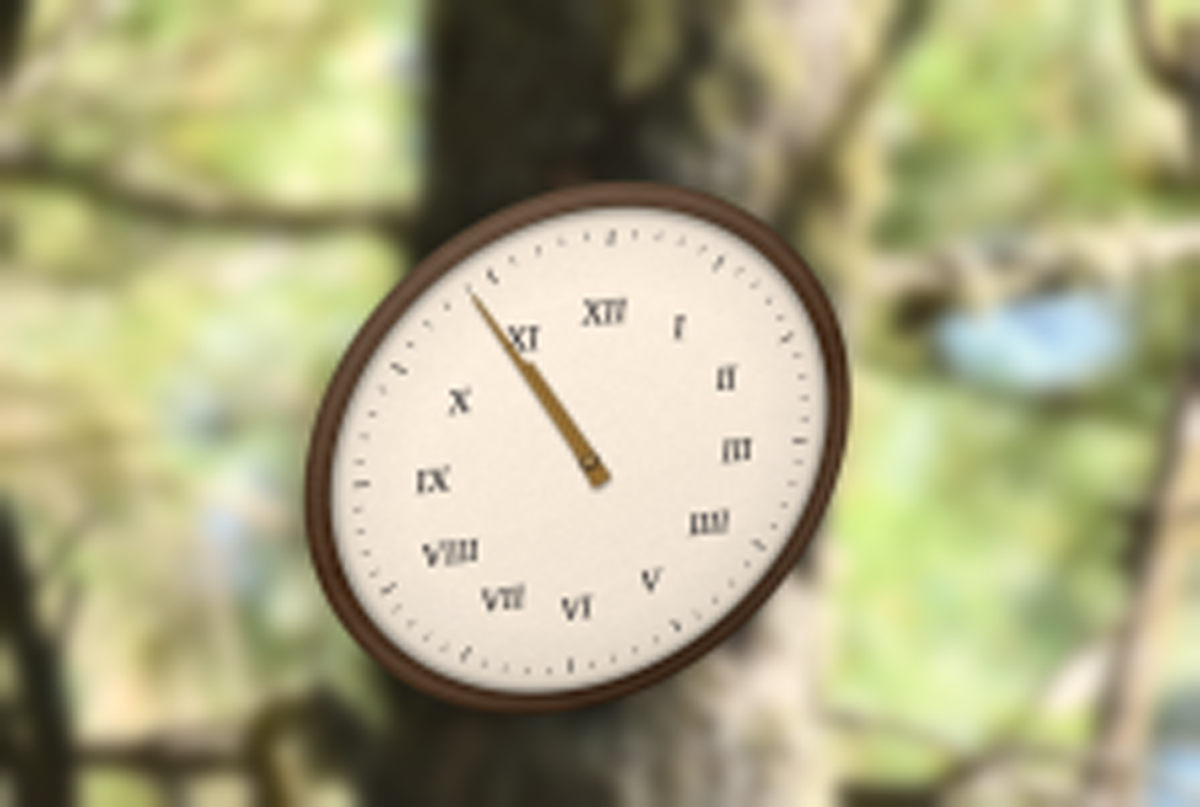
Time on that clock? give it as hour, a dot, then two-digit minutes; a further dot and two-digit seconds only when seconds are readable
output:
10.54
